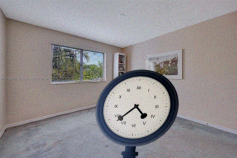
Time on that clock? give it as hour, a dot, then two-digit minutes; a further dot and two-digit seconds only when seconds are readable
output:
4.38
